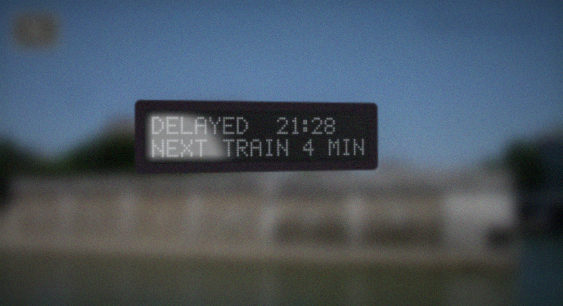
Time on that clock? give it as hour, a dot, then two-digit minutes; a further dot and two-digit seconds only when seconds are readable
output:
21.28
